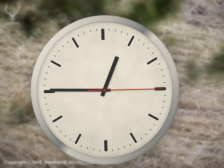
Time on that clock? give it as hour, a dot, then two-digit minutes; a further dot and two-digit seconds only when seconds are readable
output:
12.45.15
